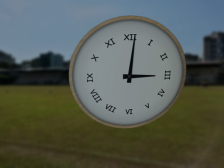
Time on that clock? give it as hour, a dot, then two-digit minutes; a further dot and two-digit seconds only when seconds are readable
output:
3.01
